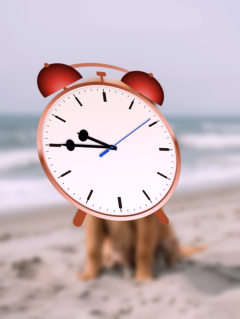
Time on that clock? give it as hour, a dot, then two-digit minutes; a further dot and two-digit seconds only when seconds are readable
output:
9.45.09
